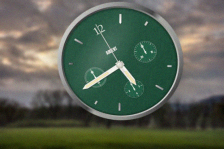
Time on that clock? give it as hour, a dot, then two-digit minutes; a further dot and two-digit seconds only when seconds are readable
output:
5.44
